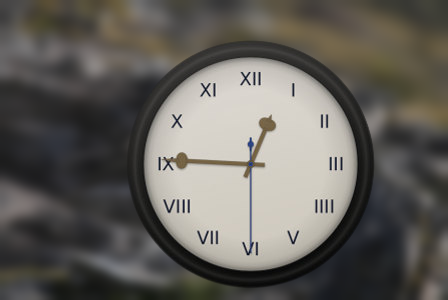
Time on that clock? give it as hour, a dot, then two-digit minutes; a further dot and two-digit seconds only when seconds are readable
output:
12.45.30
